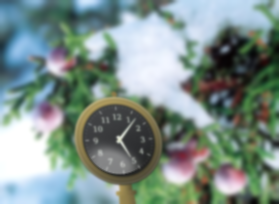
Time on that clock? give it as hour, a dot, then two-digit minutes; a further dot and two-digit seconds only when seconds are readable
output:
5.07
